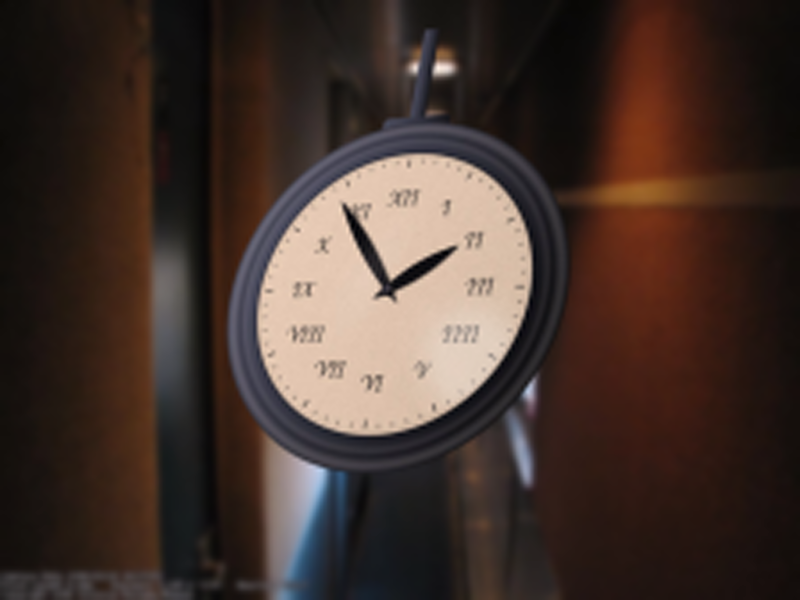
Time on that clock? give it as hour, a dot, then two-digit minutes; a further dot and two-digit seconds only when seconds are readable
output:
1.54
